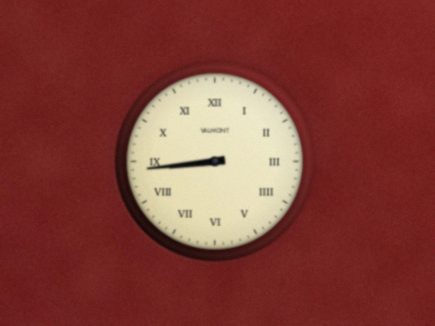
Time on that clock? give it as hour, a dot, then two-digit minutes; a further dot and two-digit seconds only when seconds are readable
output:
8.44
